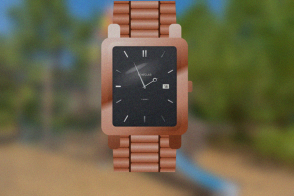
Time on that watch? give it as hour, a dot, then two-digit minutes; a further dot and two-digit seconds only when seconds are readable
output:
1.56
